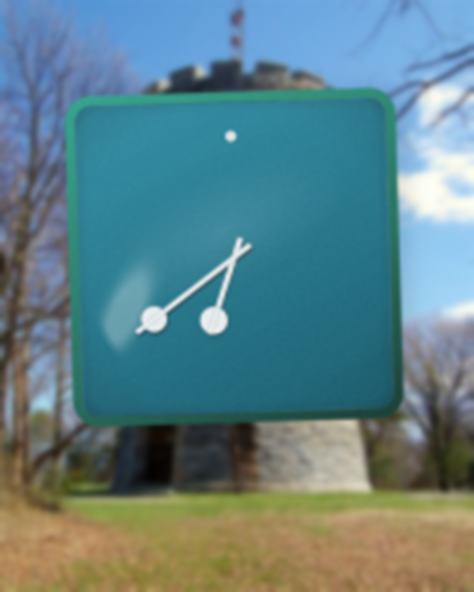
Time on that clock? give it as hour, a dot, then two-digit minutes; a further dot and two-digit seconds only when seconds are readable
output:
6.39
